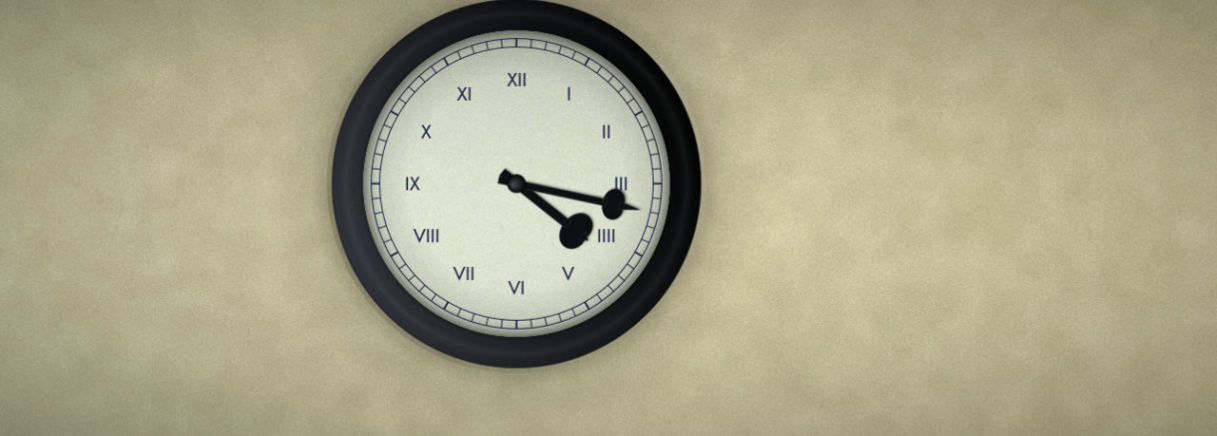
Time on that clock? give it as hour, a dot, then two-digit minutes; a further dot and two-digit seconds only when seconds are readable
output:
4.17
